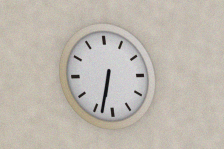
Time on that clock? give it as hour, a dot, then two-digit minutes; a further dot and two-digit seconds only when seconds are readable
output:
6.33
